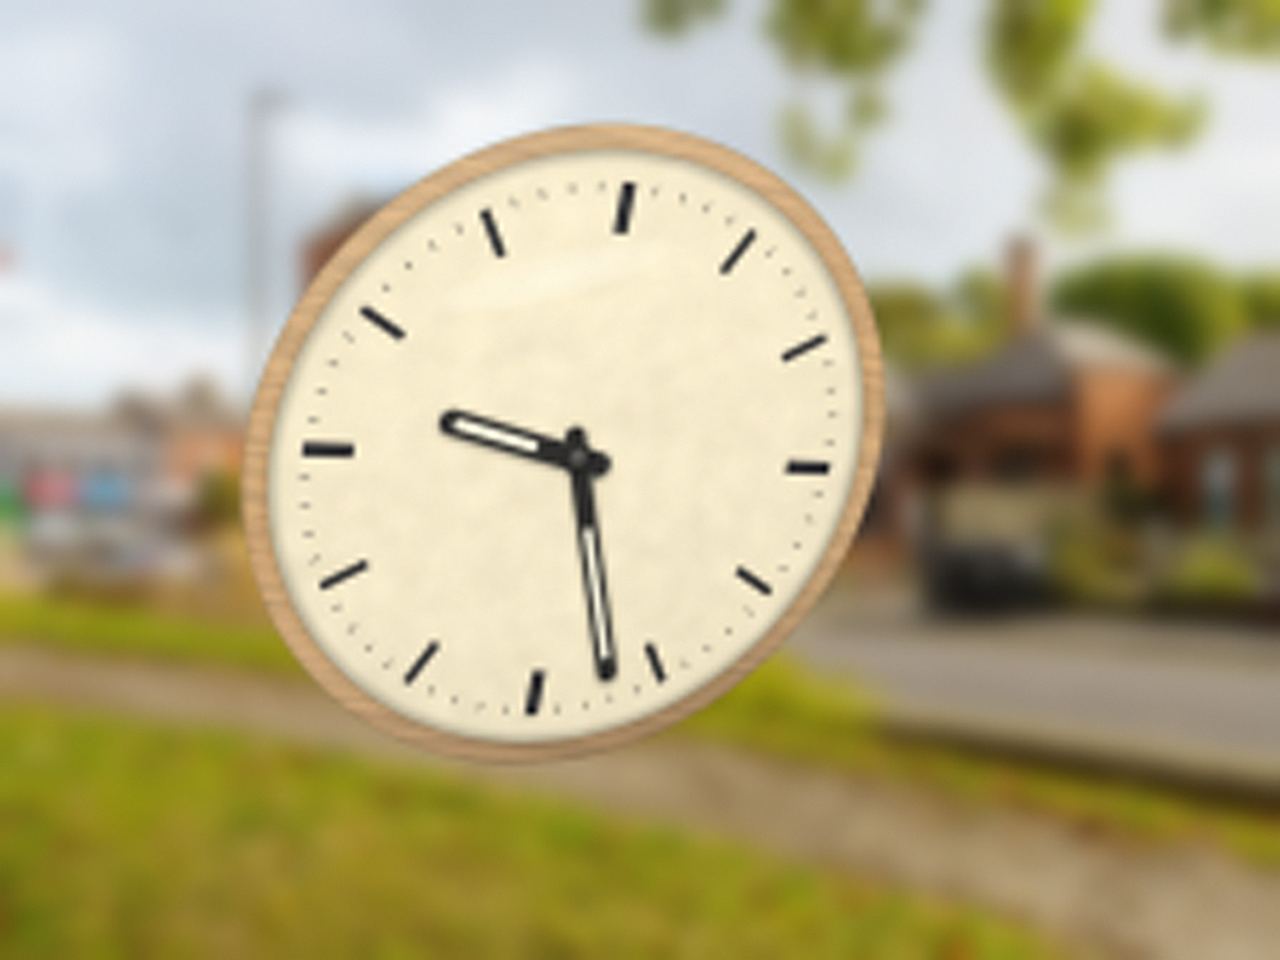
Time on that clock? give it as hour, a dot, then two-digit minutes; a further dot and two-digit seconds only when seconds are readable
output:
9.27
